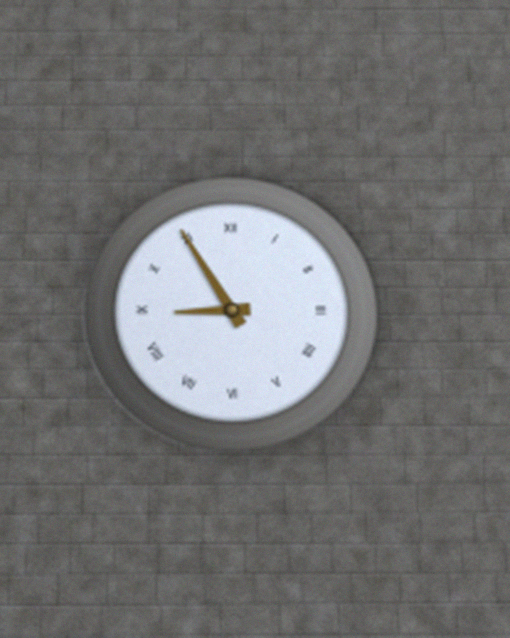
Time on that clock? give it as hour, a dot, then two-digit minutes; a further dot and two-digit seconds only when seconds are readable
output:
8.55
